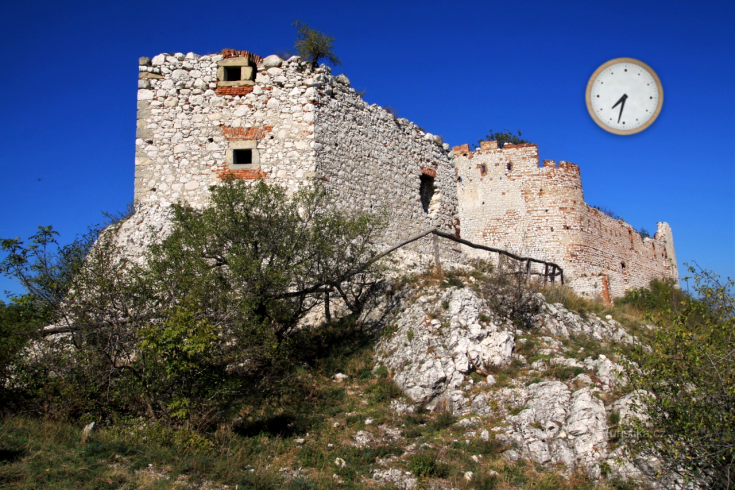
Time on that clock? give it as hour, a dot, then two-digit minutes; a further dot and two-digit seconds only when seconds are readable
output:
7.32
